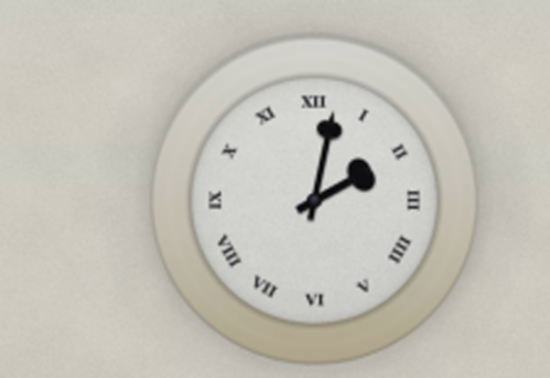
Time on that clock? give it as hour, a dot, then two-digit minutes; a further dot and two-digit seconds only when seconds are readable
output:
2.02
